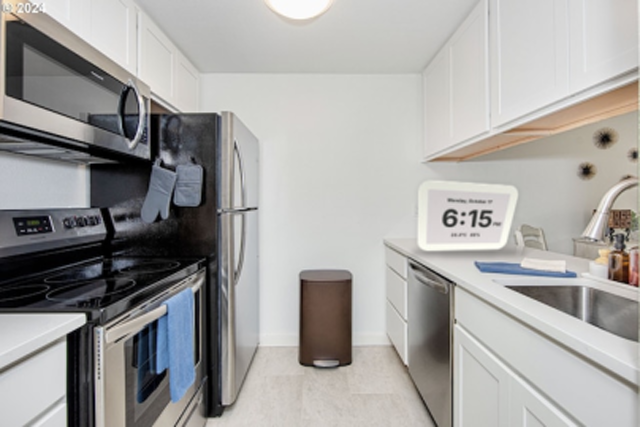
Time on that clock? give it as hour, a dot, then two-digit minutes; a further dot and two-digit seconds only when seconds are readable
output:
6.15
